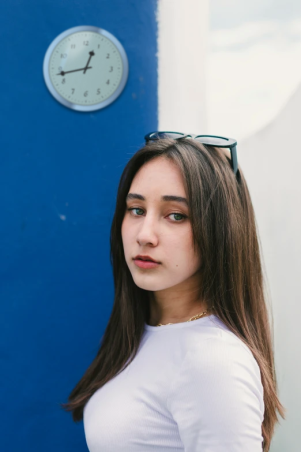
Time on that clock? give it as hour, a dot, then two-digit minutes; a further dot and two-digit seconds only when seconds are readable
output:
12.43
